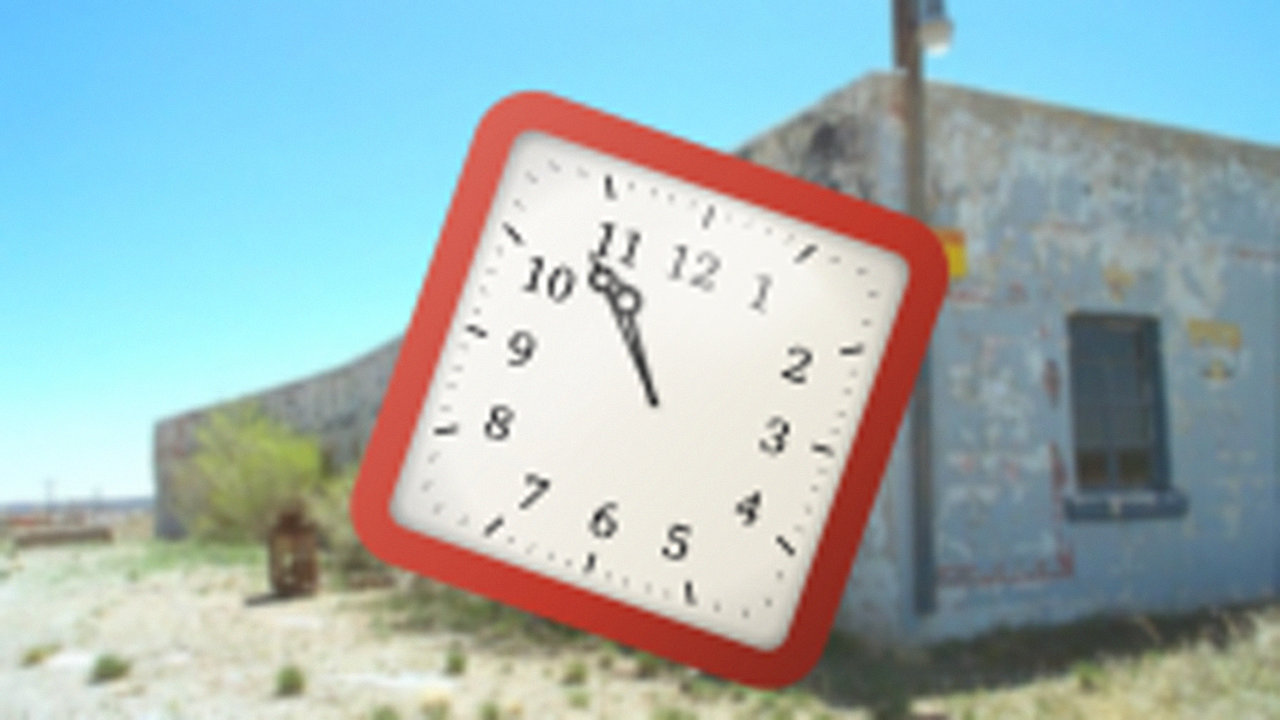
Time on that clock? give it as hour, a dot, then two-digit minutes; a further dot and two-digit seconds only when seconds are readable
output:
10.53
